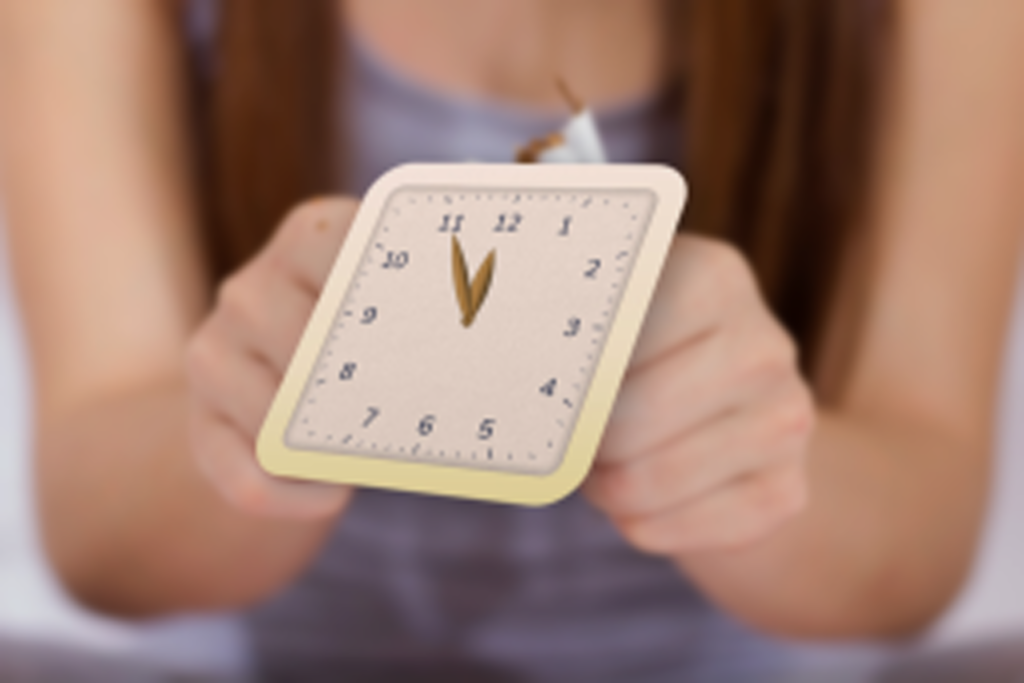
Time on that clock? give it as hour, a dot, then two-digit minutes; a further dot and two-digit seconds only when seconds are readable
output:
11.55
